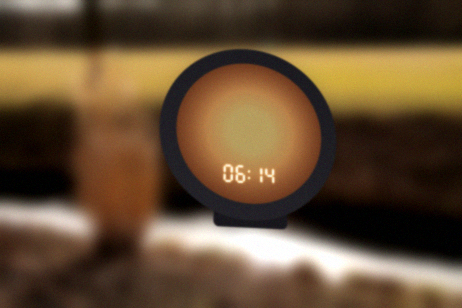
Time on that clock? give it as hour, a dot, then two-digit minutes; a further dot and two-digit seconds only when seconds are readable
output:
6.14
